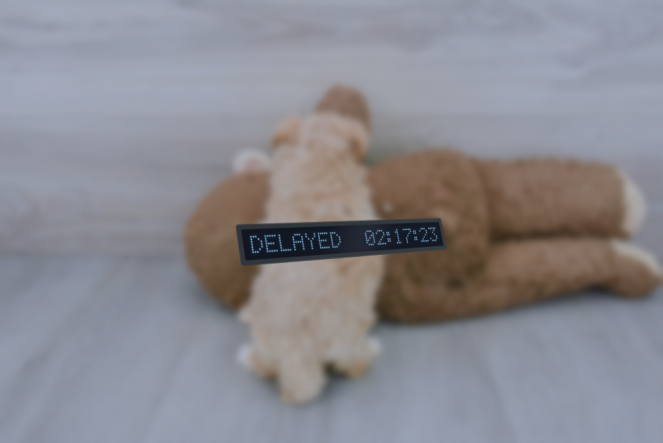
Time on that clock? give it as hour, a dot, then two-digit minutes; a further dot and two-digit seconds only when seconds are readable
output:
2.17.23
